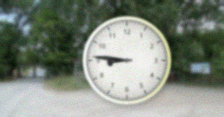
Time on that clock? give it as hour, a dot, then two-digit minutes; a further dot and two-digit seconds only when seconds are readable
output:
8.46
